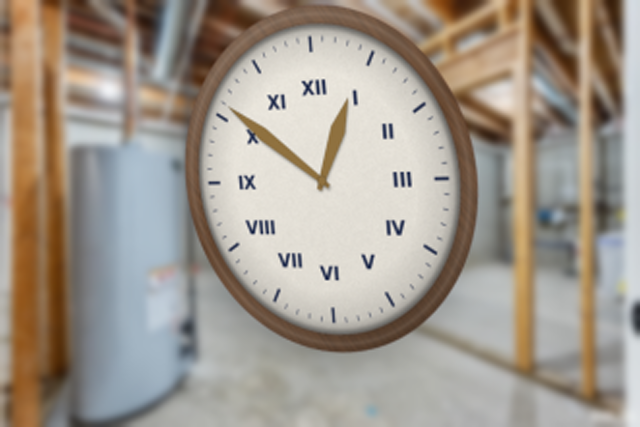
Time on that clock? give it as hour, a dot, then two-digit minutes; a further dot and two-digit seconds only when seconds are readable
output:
12.51
